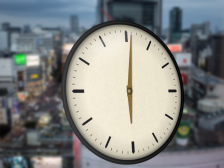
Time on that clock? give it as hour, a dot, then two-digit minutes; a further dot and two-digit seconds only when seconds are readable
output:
6.01
